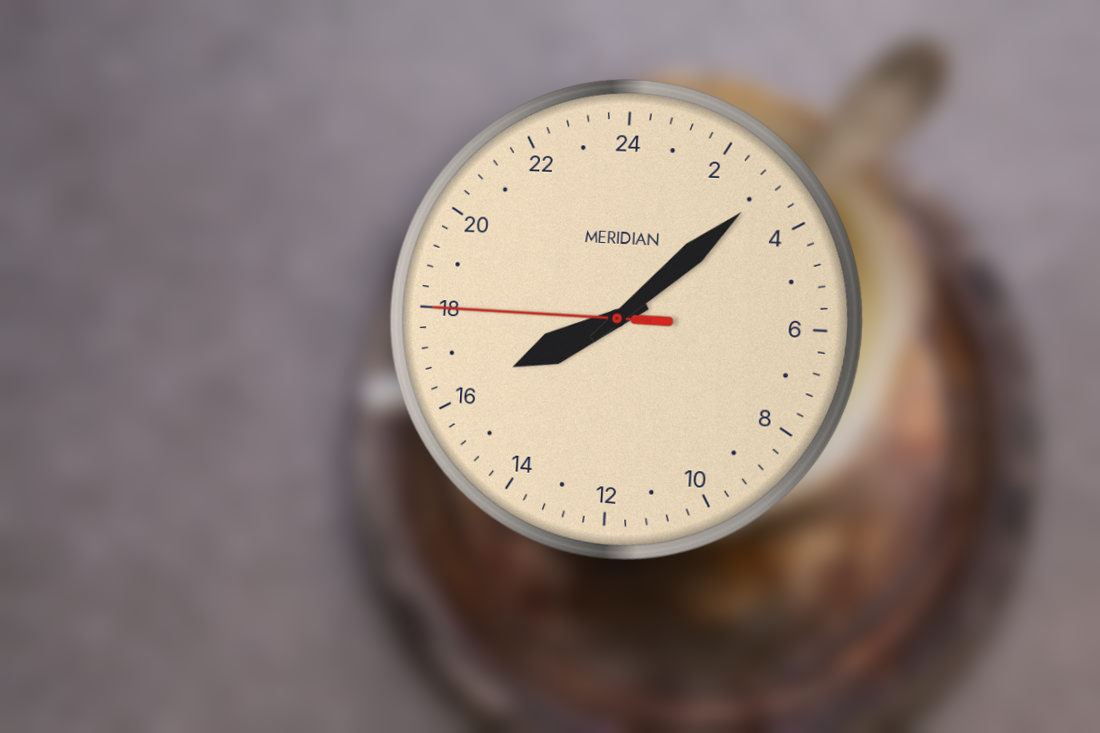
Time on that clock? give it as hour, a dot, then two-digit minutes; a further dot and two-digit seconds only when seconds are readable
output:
16.07.45
